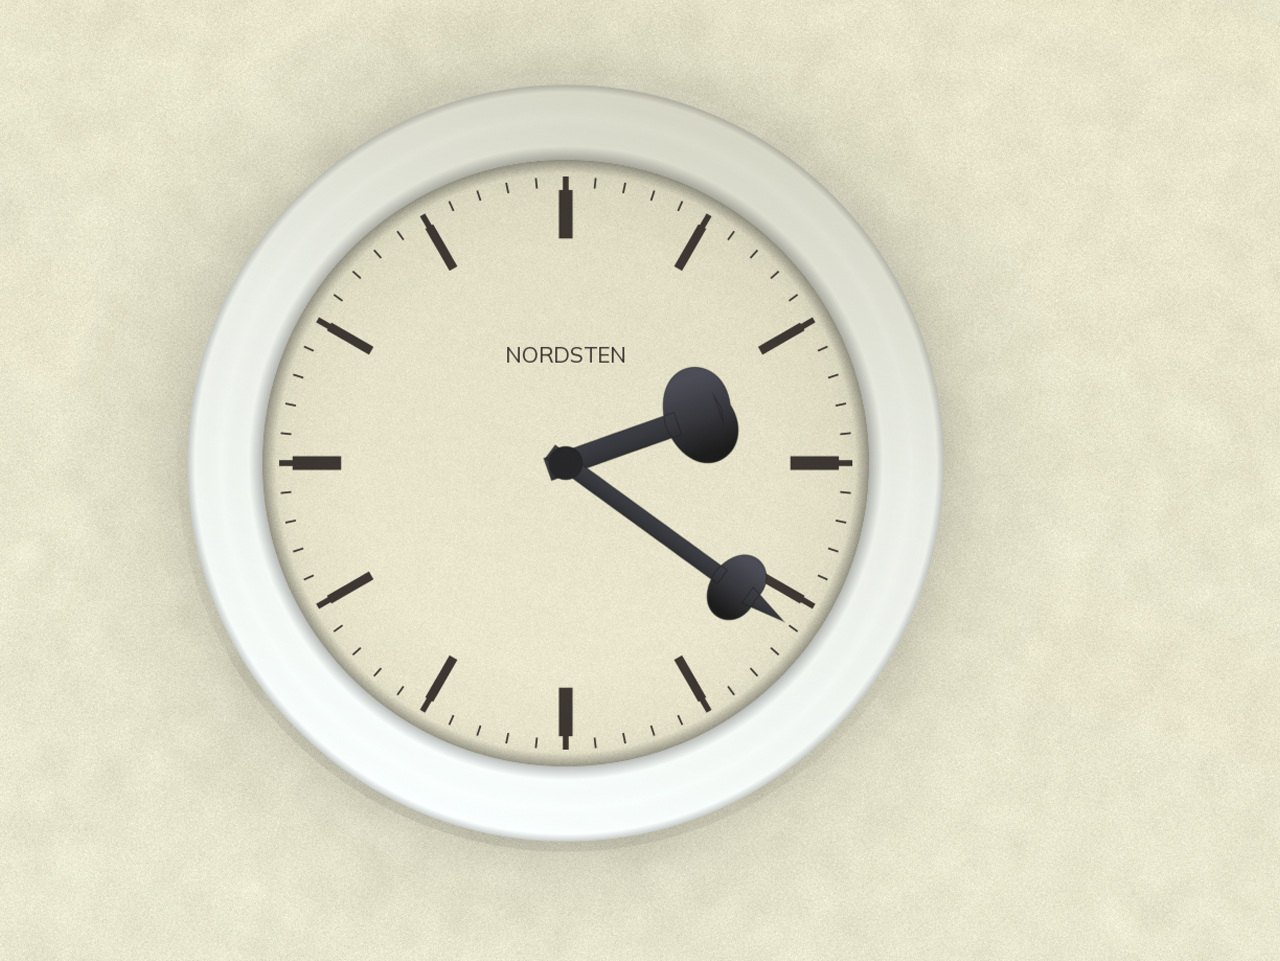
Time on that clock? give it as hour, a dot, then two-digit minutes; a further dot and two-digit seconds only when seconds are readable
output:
2.21
